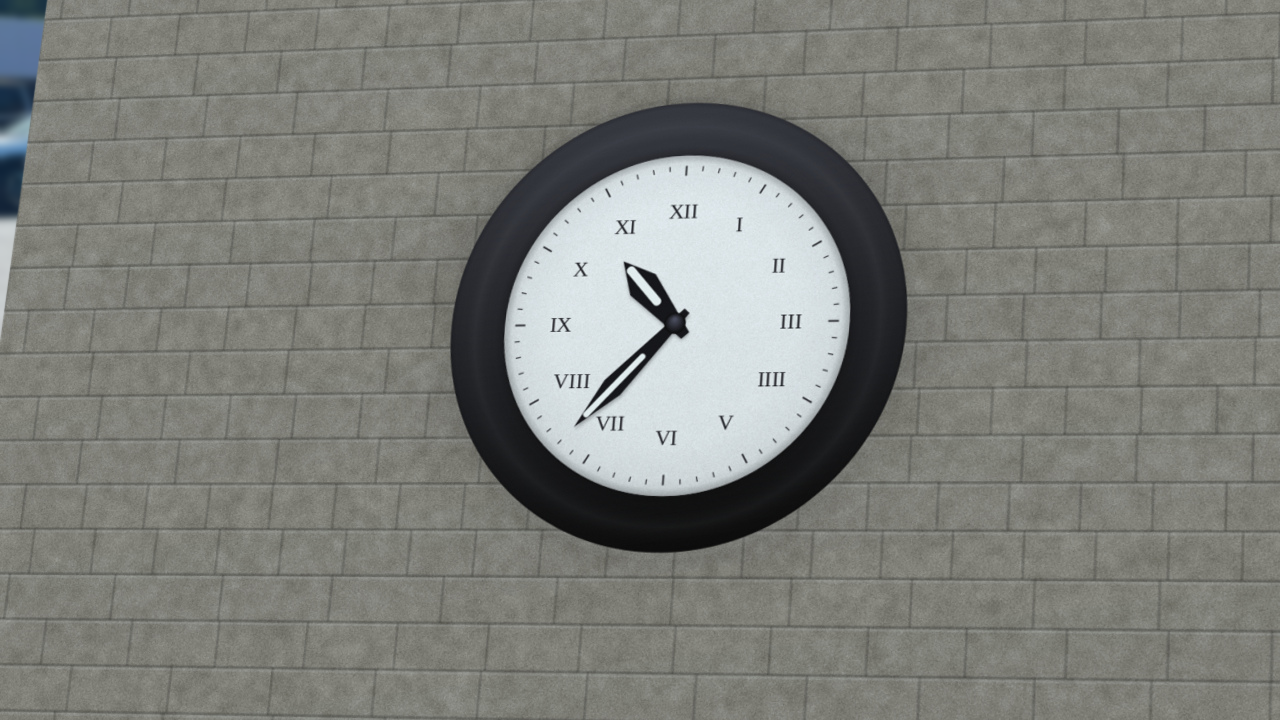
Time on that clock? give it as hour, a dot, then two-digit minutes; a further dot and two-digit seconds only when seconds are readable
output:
10.37
